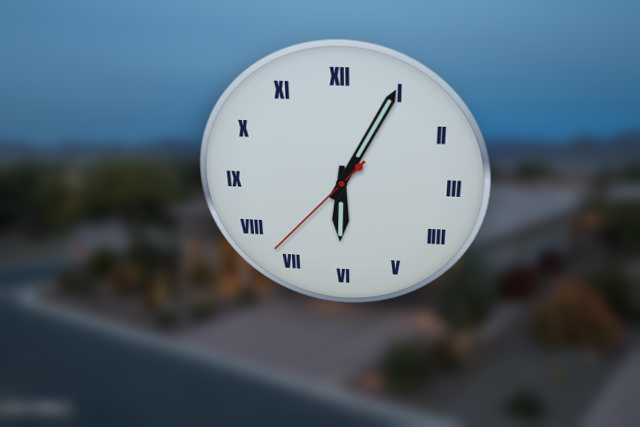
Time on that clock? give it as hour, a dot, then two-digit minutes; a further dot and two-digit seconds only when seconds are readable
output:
6.04.37
